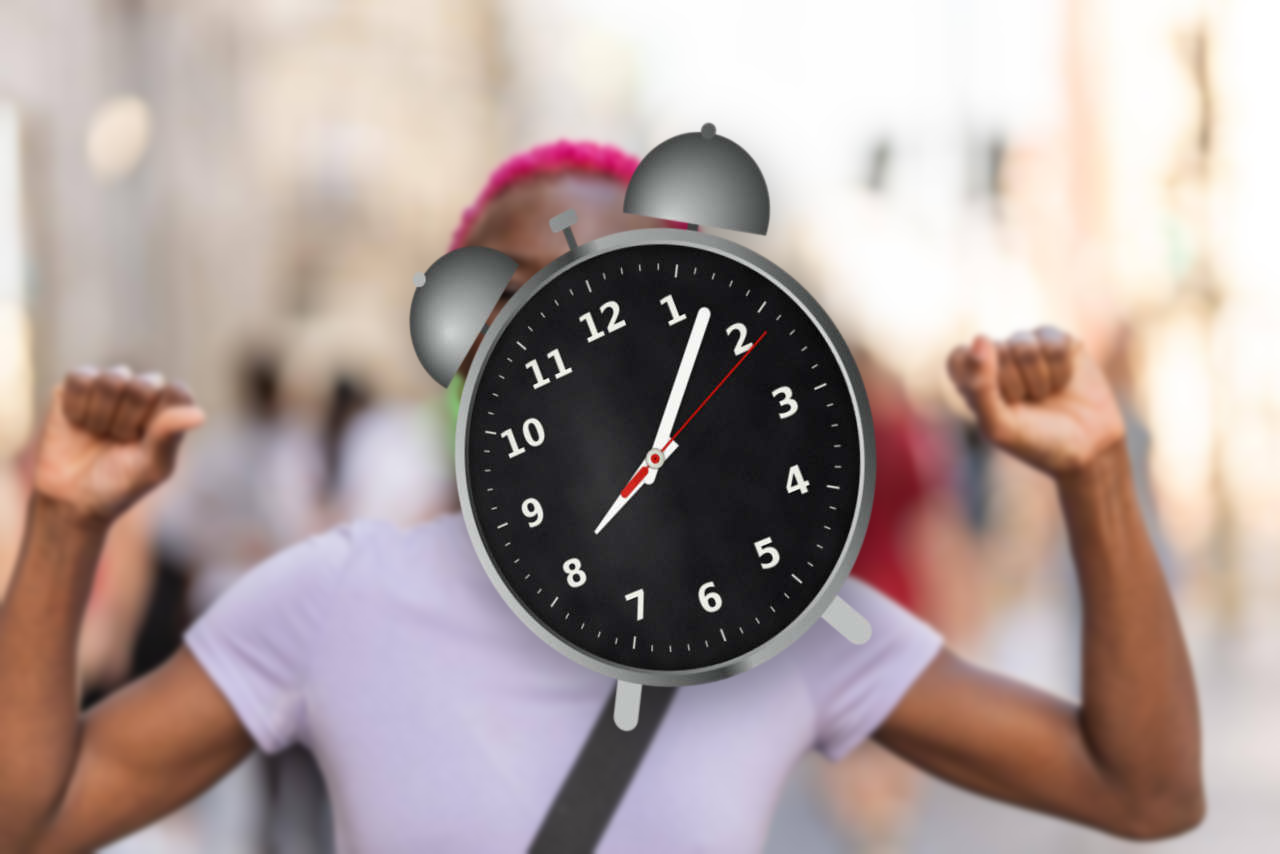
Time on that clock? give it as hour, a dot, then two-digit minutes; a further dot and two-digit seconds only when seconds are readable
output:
8.07.11
